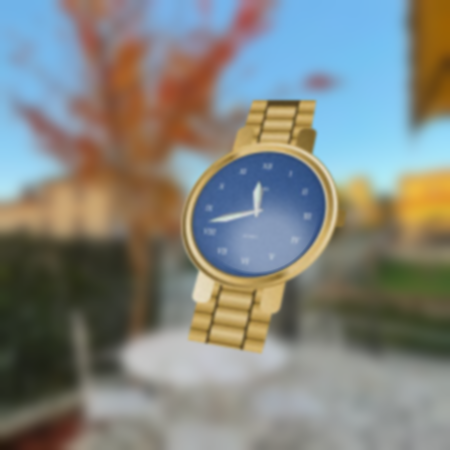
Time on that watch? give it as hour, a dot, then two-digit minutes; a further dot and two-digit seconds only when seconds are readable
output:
11.42
